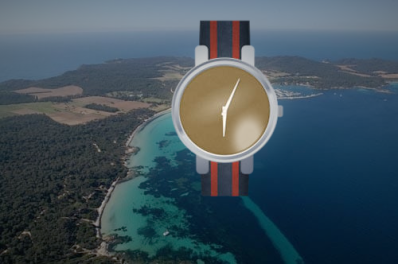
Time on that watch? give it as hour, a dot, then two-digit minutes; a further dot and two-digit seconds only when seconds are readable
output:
6.04
